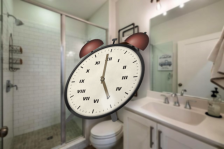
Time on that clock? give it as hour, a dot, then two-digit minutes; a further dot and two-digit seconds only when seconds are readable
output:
4.59
